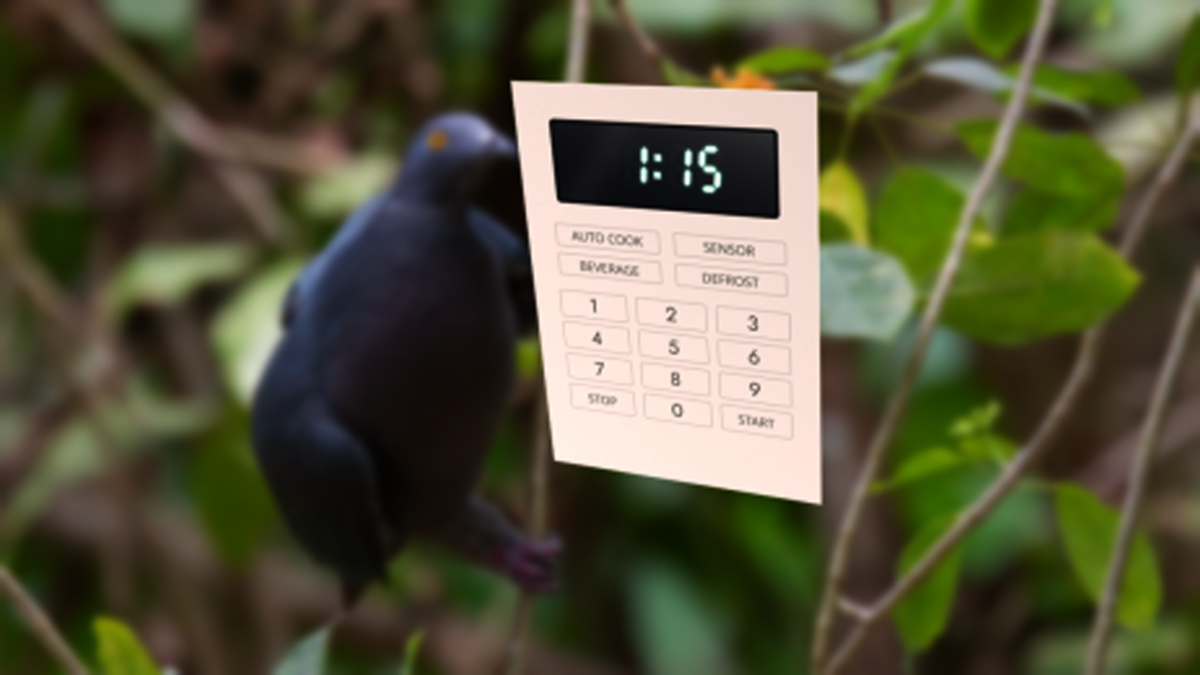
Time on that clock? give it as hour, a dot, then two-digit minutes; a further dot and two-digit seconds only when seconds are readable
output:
1.15
